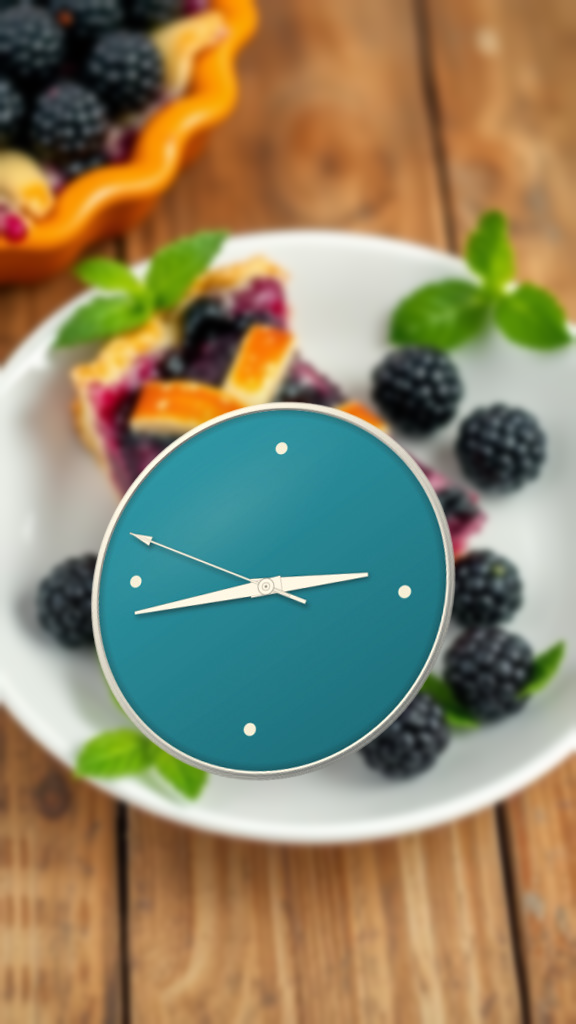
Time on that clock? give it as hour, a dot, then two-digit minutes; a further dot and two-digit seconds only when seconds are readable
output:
2.42.48
